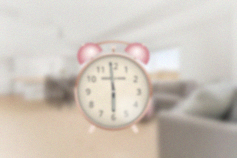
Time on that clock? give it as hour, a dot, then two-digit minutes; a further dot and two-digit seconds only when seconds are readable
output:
5.59
